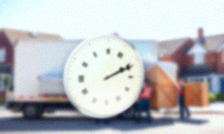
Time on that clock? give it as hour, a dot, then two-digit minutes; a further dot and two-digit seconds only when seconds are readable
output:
1.06
